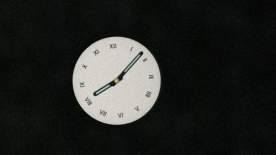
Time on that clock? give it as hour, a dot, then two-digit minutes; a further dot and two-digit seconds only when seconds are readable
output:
8.08
